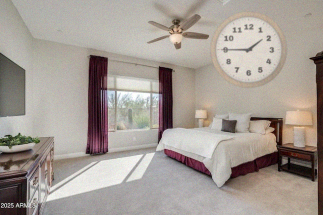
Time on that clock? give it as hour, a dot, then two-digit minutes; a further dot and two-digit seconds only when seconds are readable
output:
1.45
